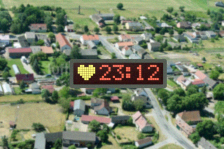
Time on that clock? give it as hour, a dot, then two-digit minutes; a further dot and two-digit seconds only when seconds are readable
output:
23.12
